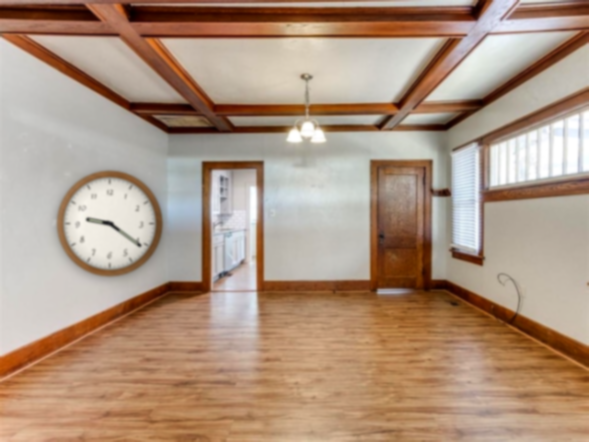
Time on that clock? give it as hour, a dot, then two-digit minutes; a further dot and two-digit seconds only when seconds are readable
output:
9.21
